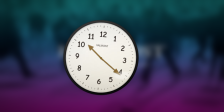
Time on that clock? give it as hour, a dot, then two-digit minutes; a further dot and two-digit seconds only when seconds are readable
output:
10.21
